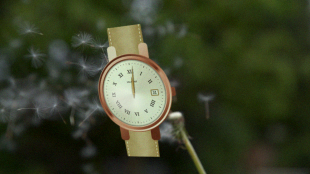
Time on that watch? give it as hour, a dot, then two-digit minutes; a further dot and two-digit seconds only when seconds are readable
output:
12.01
